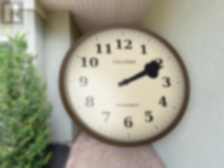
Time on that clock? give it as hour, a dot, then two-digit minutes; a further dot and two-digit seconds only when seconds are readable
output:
2.10
